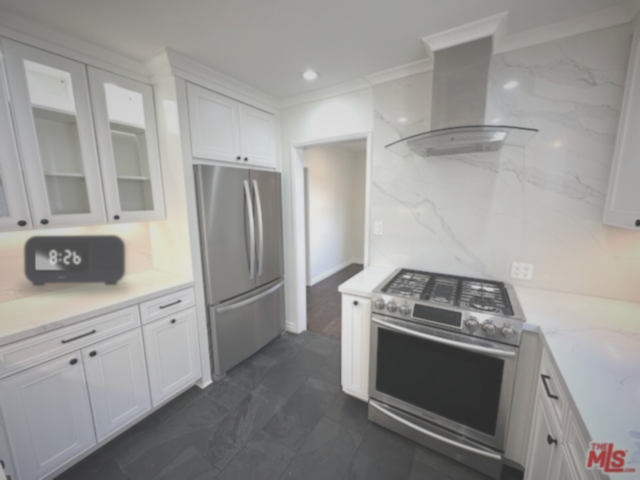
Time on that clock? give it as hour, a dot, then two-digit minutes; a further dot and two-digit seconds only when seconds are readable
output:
8.26
